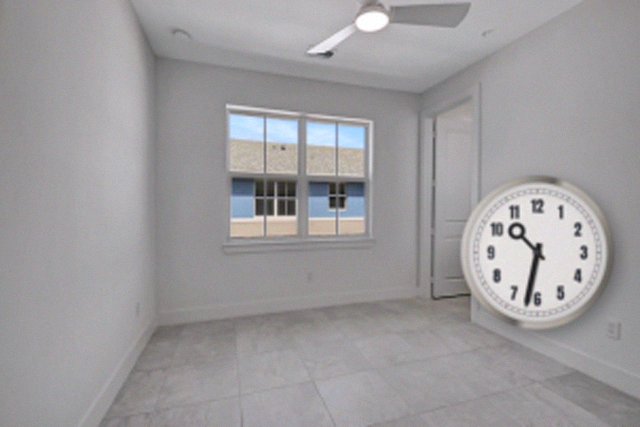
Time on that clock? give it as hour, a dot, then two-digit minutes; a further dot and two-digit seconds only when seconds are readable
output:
10.32
